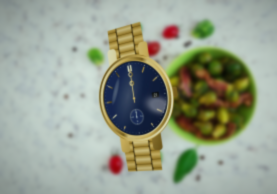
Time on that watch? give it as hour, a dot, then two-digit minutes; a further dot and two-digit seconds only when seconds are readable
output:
12.00
